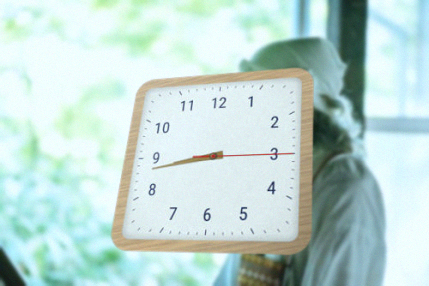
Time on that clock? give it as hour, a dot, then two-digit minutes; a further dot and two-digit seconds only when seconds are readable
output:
8.43.15
